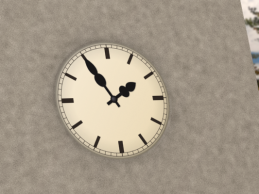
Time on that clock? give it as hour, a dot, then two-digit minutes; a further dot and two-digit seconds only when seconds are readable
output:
1.55
